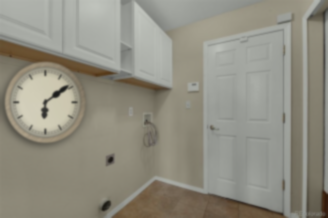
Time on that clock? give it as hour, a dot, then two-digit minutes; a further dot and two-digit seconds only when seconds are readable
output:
6.09
